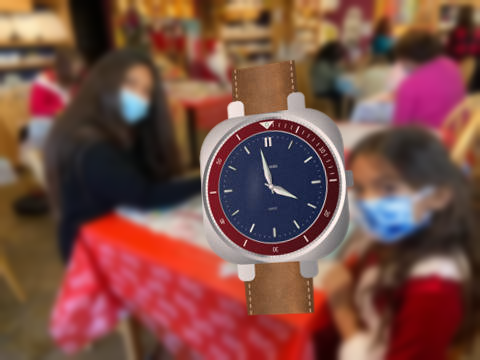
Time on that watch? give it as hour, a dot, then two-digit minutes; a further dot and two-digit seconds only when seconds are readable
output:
3.58
